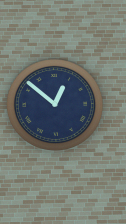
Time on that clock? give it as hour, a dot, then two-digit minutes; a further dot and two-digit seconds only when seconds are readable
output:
12.52
